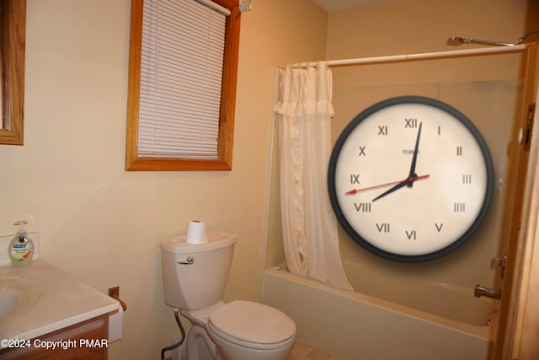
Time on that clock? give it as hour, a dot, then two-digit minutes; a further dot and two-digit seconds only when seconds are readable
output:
8.01.43
